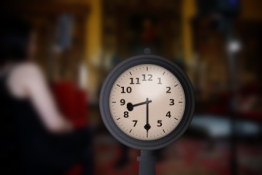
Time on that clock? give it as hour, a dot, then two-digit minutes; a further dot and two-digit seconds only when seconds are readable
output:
8.30
